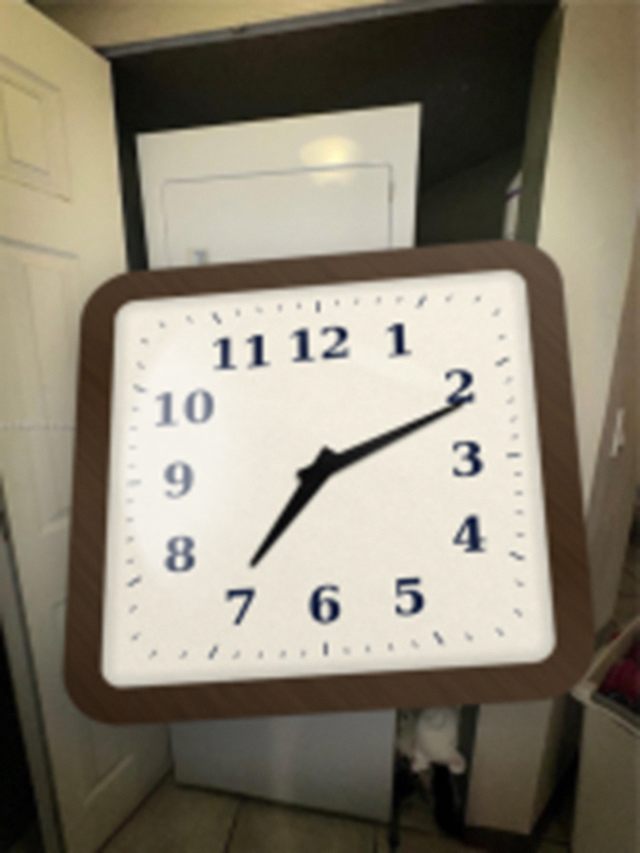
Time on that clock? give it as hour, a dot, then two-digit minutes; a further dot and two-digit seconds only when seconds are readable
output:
7.11
